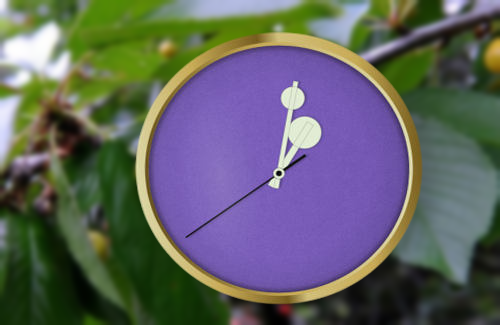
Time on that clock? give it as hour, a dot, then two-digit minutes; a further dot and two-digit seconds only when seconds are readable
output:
1.01.39
